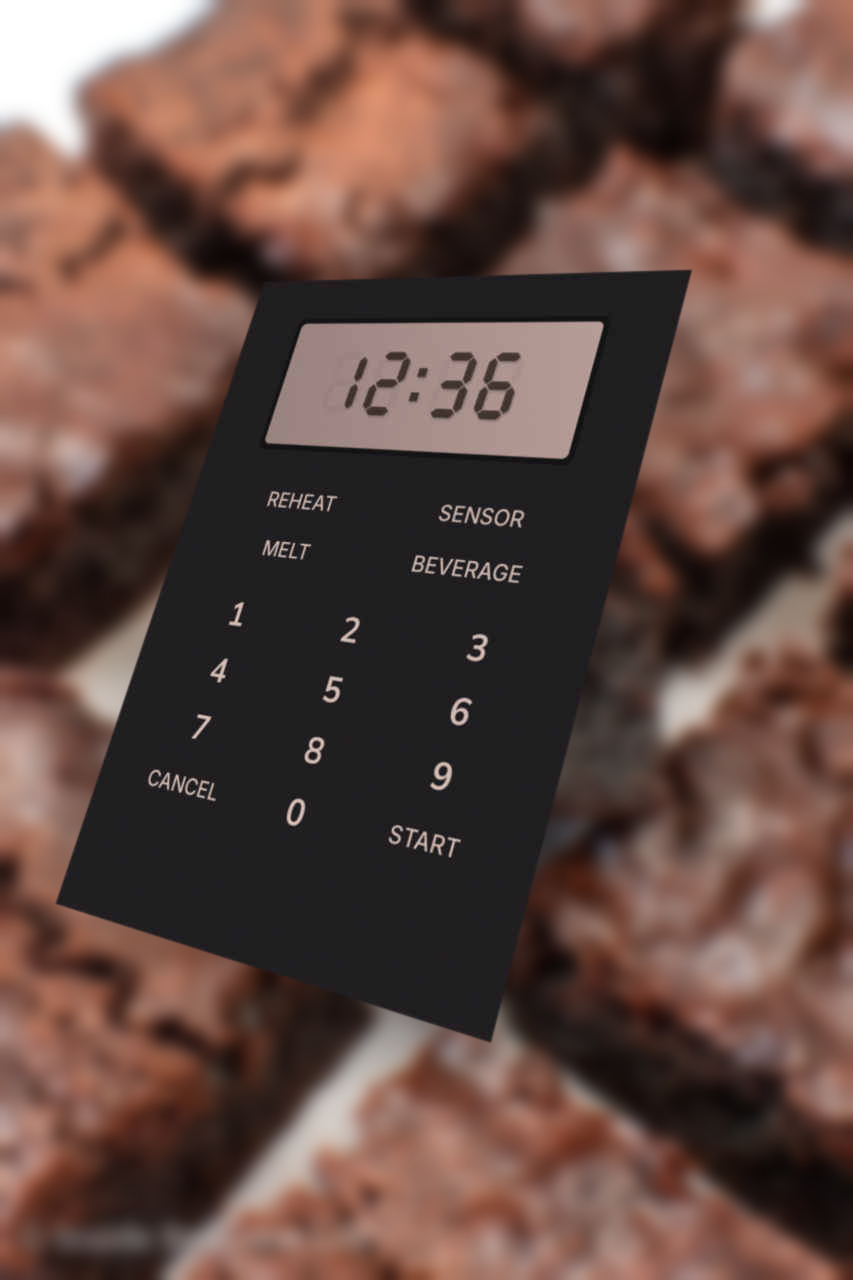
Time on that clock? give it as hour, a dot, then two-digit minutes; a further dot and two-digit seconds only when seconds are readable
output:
12.36
